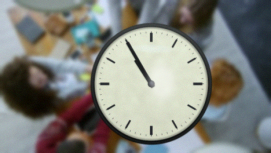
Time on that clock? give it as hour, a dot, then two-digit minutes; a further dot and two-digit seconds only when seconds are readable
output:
10.55
